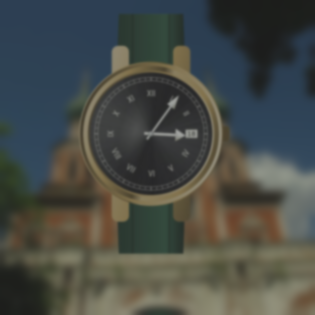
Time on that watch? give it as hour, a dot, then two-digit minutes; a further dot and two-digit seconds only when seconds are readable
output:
3.06
